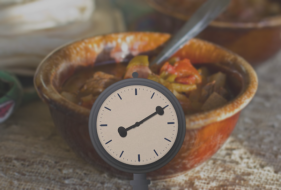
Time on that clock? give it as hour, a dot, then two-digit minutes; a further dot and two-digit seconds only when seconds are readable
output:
8.10
